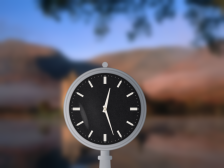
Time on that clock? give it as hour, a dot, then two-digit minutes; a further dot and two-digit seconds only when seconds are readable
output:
12.27
